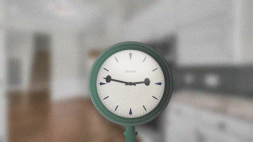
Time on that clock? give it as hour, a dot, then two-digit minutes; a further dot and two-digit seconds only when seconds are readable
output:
2.47
